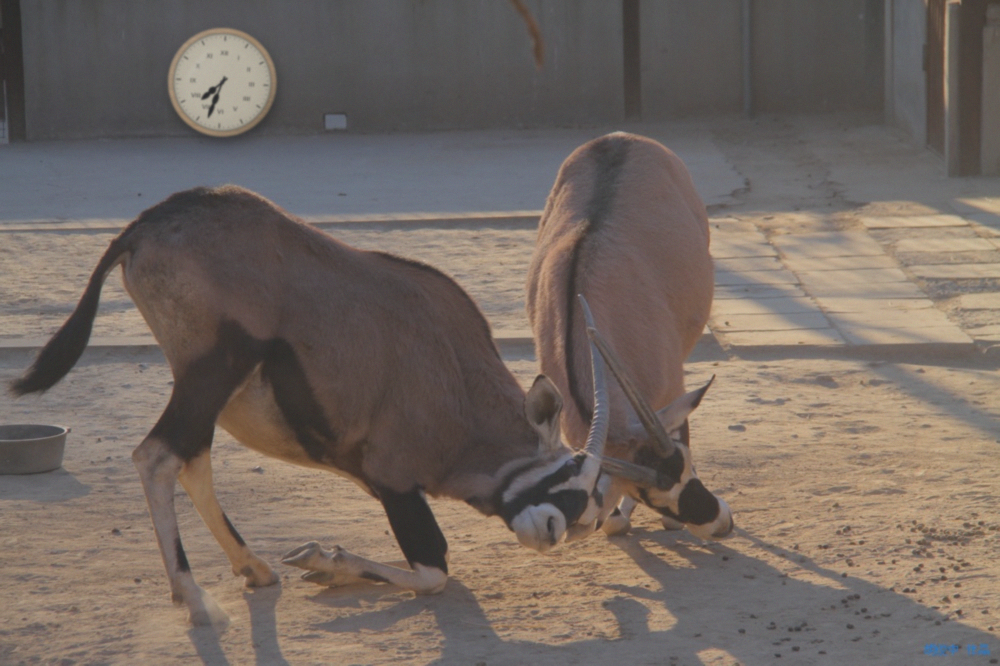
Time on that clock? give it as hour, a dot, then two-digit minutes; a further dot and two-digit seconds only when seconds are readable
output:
7.33
